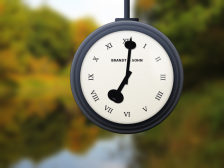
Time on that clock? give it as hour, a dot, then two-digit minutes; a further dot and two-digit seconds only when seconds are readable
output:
7.01
